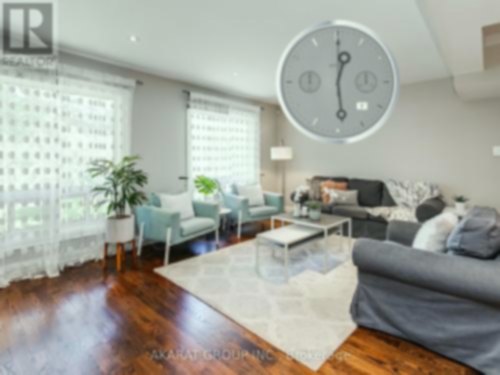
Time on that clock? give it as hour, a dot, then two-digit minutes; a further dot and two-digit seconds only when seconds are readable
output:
12.29
